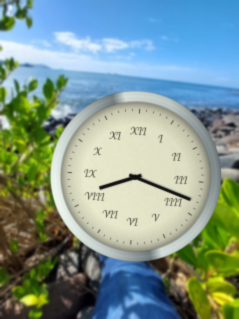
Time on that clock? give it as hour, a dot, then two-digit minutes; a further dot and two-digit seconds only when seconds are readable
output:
8.18
